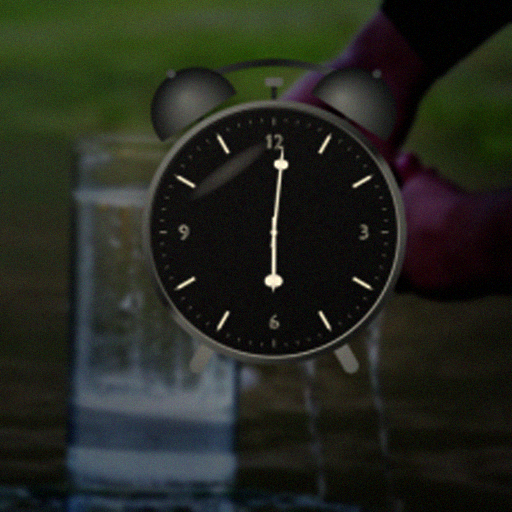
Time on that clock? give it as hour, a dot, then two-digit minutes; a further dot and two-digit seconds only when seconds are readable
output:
6.01
